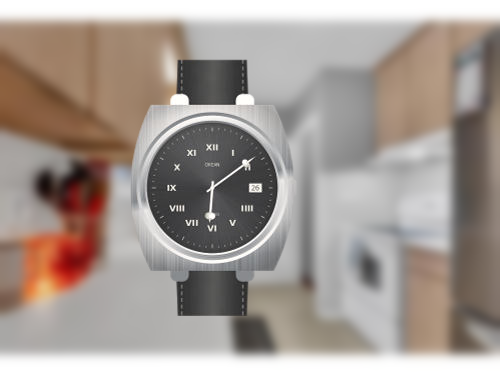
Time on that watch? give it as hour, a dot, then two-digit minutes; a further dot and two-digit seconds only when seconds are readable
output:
6.09
